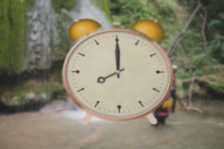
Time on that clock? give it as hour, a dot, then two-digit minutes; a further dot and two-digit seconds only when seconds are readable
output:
8.00
